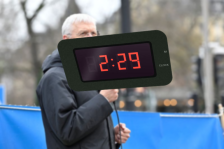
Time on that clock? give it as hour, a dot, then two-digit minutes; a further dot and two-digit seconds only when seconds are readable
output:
2.29
